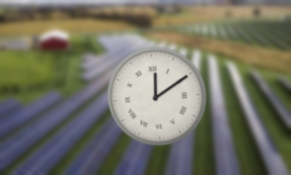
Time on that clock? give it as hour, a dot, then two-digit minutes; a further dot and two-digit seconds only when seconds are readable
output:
12.10
